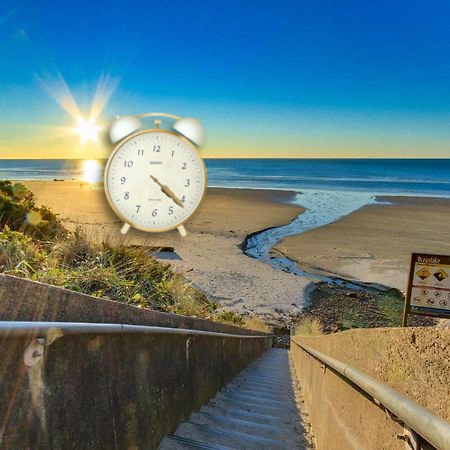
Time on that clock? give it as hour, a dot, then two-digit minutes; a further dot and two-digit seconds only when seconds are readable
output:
4.22
